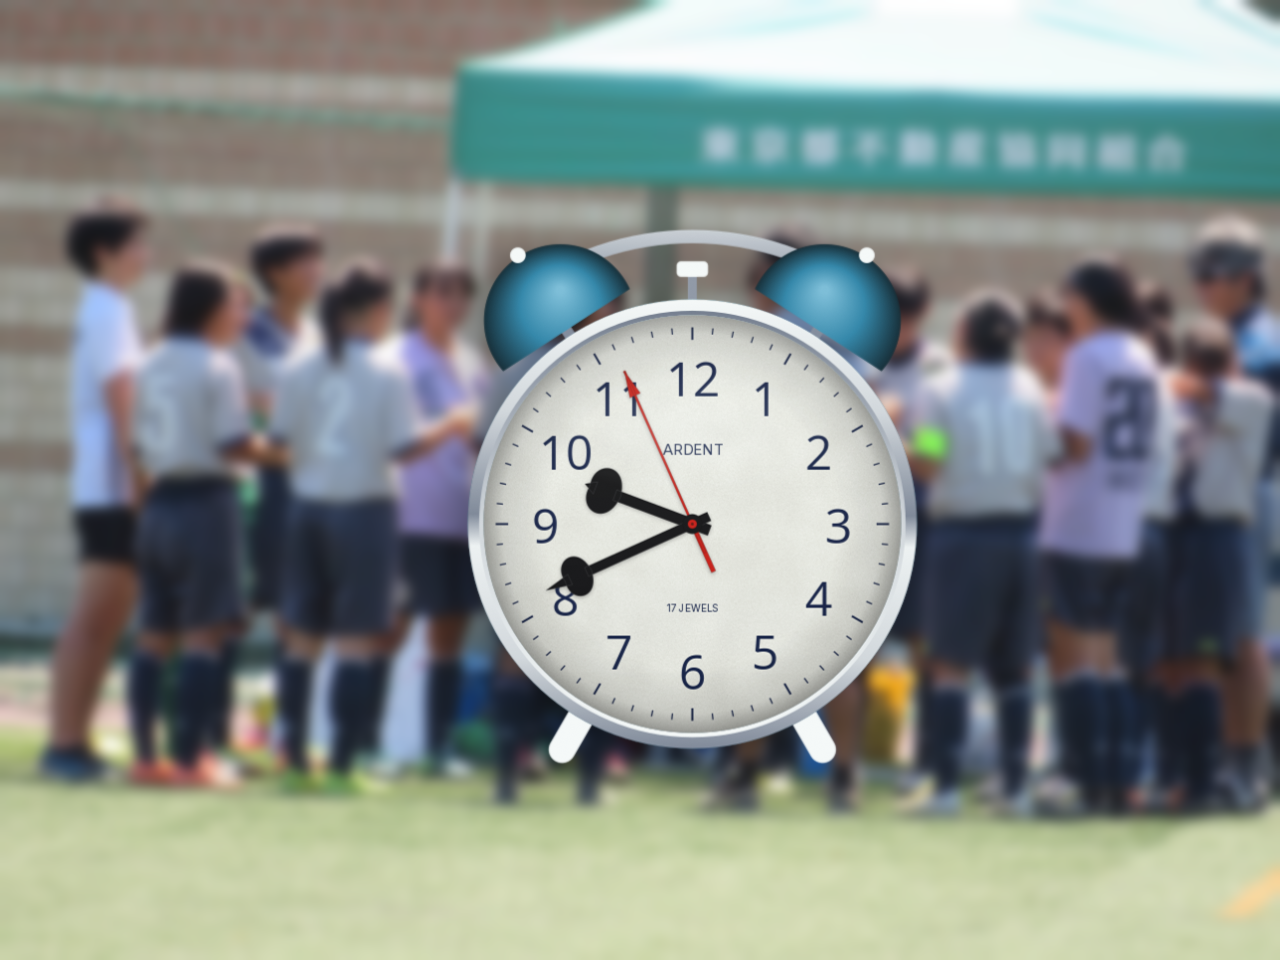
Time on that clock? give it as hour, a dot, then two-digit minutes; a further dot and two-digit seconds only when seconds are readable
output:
9.40.56
